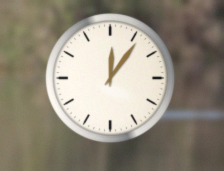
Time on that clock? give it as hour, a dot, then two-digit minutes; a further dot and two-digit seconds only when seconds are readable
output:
12.06
